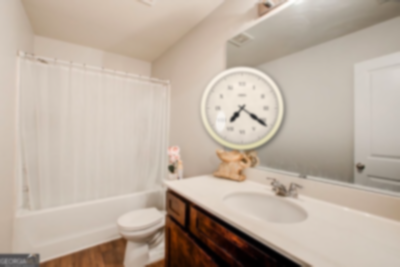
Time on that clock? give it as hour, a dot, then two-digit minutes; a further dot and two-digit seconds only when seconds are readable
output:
7.21
